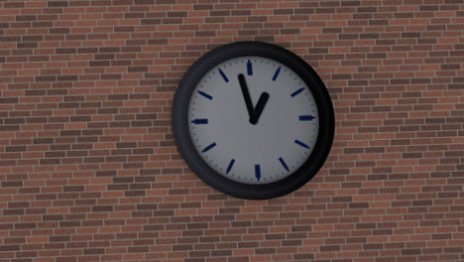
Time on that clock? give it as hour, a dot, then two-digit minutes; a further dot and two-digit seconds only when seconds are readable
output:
12.58
